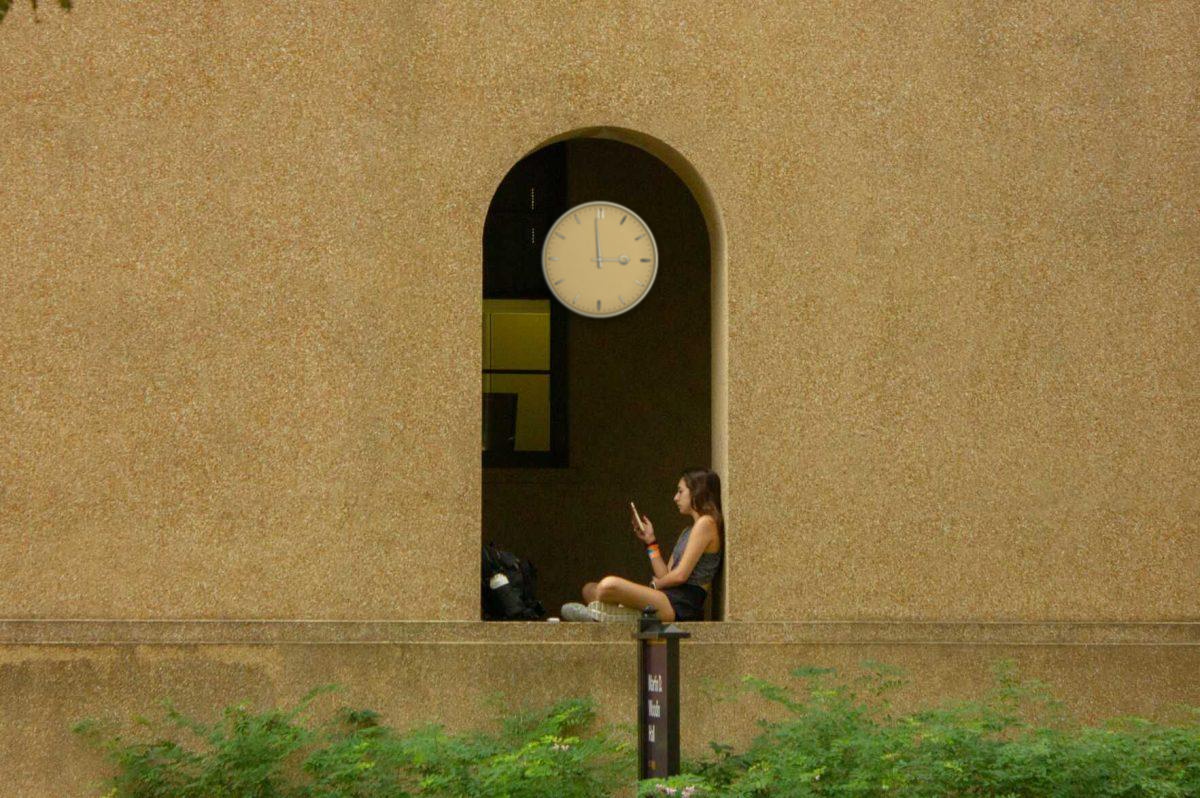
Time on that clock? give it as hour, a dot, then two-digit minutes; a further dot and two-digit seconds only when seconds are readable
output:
2.59
